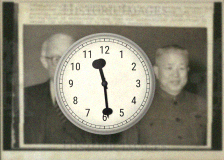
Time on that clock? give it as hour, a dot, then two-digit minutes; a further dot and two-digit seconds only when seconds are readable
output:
11.29
